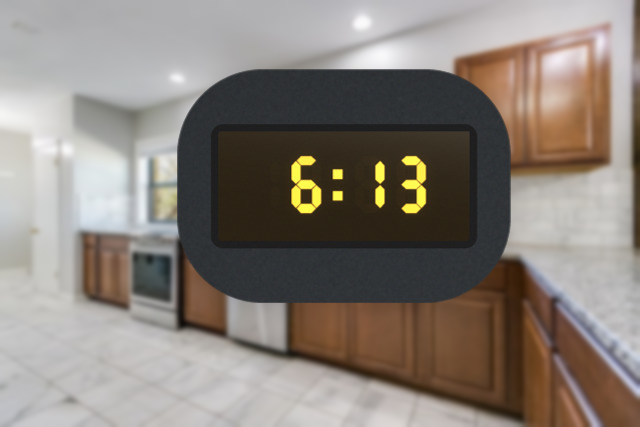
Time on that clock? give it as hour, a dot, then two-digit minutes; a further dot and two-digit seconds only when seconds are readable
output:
6.13
